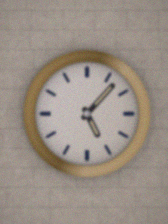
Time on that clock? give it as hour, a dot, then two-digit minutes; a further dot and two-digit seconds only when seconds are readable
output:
5.07
